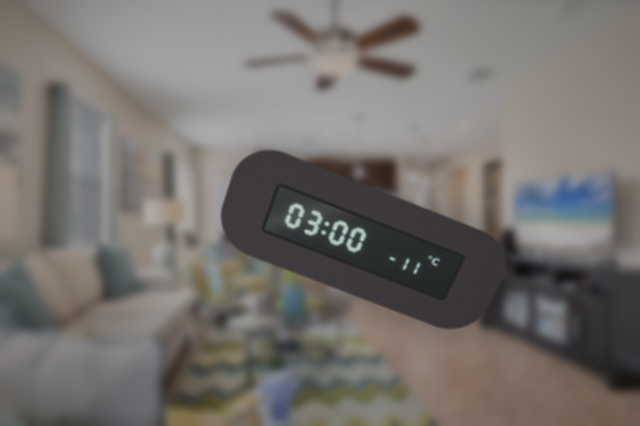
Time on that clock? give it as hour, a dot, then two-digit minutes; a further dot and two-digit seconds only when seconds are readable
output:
3.00
